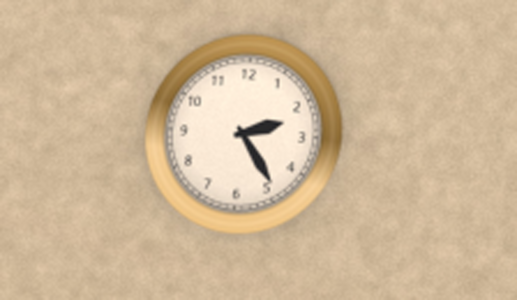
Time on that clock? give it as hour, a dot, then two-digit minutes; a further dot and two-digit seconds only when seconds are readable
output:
2.24
